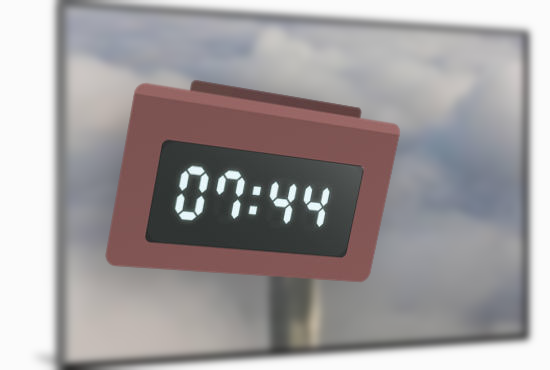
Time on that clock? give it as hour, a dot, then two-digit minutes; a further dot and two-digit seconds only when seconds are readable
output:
7.44
